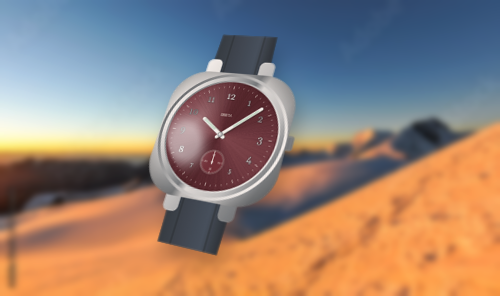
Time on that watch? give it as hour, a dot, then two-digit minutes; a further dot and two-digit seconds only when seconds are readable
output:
10.08
